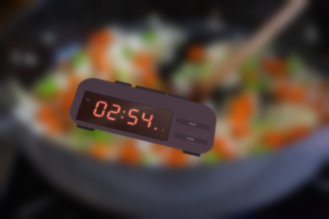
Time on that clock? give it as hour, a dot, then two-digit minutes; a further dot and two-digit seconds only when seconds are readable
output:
2.54
